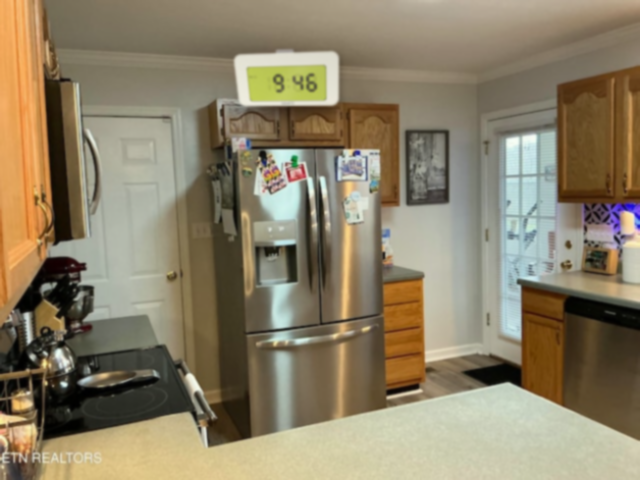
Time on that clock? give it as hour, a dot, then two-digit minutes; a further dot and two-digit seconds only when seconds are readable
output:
9.46
